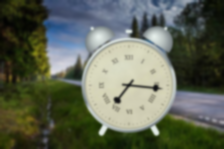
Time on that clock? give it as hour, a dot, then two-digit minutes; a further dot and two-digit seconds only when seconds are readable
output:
7.16
